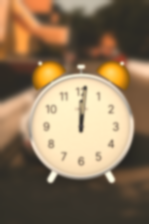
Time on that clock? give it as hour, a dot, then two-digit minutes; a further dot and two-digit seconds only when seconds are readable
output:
12.01
